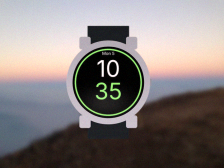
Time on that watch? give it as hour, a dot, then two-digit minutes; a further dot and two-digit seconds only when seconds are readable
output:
10.35
